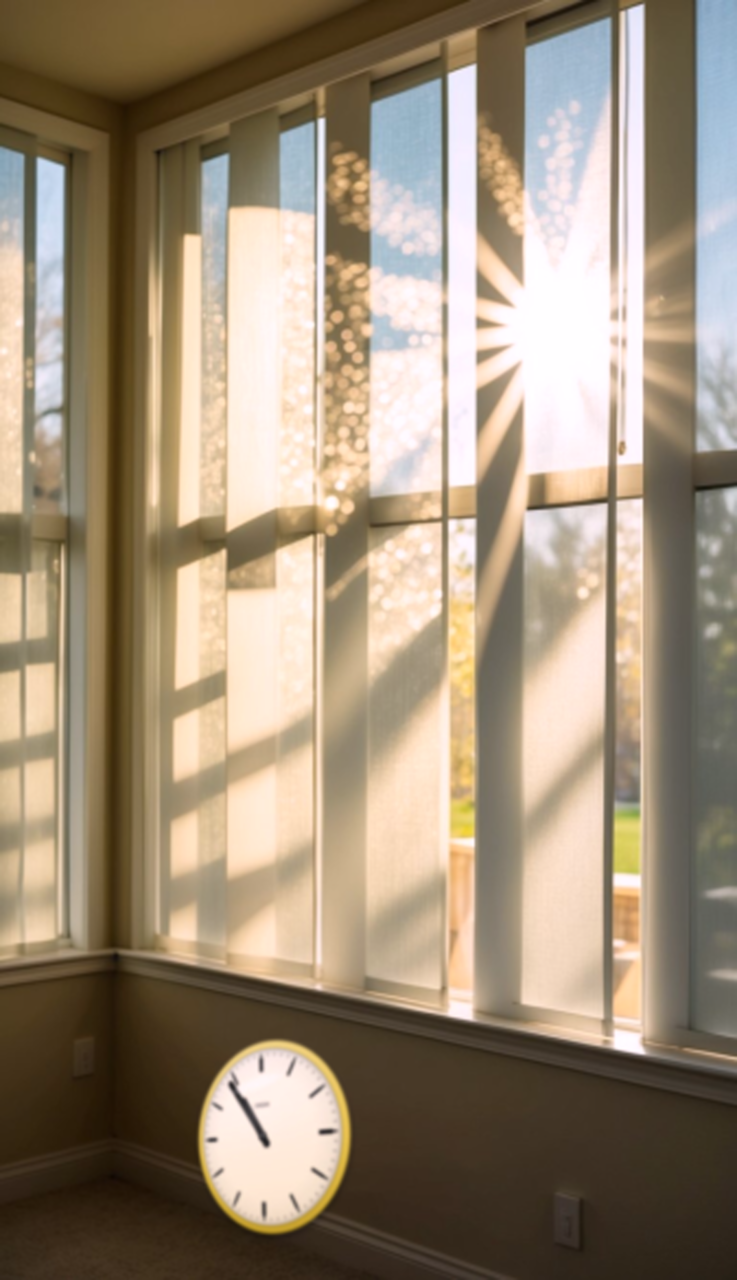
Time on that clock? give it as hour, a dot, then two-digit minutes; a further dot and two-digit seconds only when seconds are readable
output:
10.54
